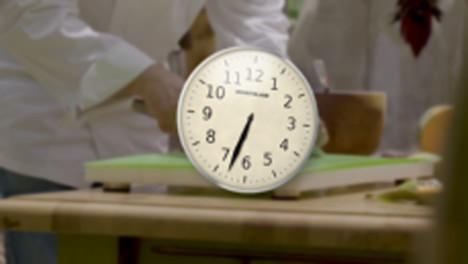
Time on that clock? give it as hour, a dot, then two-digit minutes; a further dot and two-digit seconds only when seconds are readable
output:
6.33
